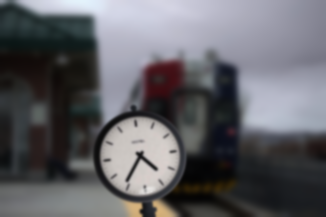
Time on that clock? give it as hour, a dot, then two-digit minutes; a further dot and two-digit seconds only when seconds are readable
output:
4.36
